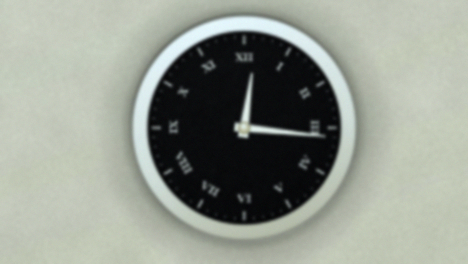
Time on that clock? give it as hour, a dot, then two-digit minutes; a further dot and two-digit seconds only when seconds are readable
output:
12.16
